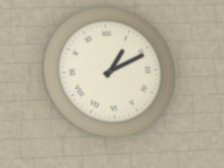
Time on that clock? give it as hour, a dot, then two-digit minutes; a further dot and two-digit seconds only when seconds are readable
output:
1.11
